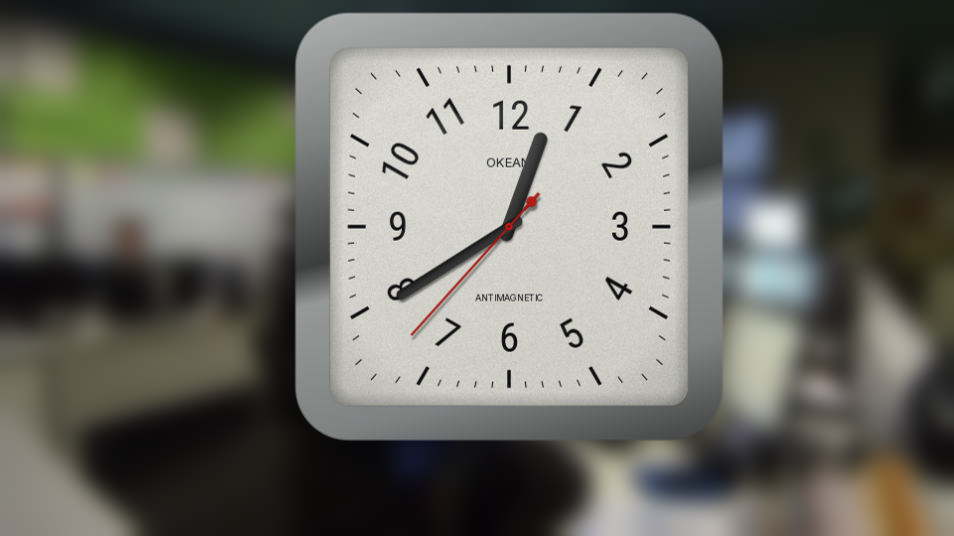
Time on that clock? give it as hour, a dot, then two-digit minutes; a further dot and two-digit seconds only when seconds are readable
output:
12.39.37
